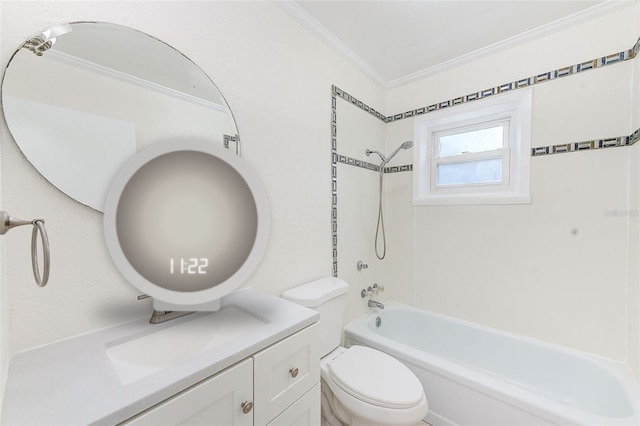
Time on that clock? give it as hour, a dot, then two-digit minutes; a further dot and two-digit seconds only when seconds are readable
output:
11.22
